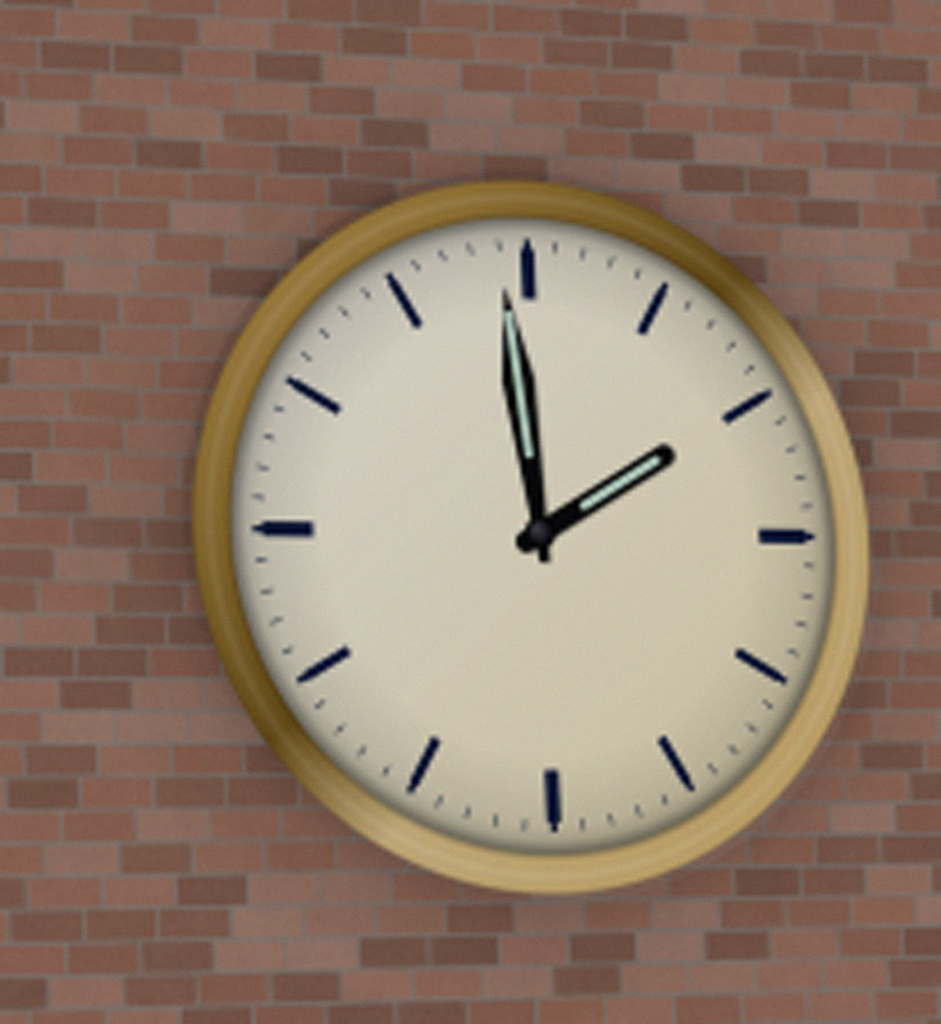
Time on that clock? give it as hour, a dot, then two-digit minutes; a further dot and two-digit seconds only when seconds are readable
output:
1.59
